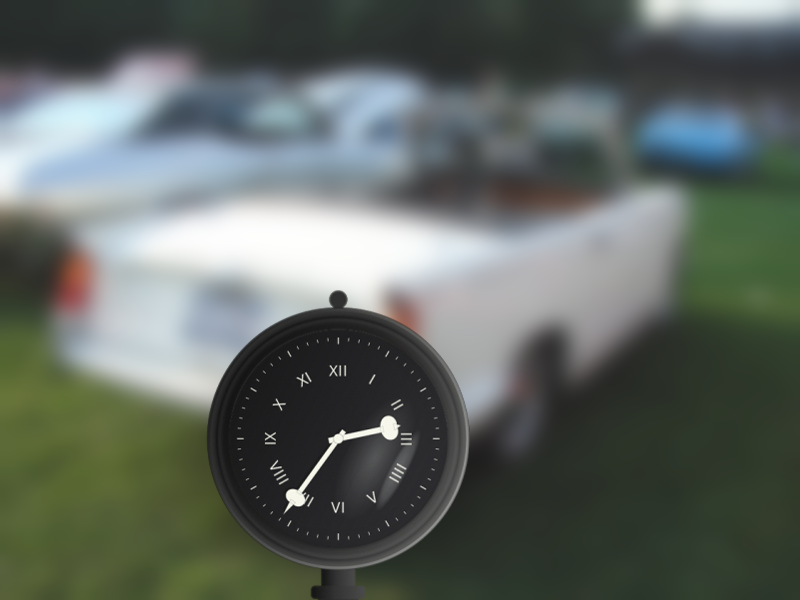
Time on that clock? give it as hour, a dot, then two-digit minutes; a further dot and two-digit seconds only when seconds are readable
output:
2.36
